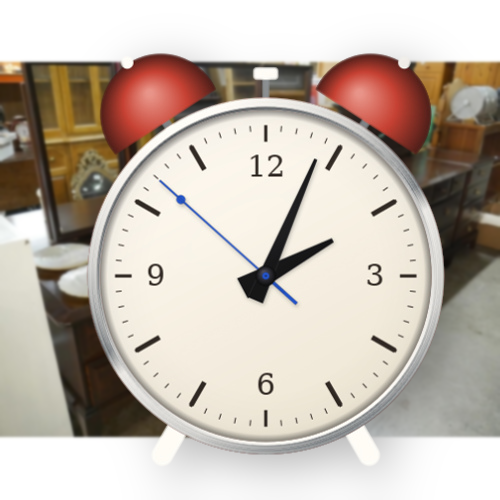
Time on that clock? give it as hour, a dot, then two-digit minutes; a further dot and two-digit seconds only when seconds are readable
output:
2.03.52
